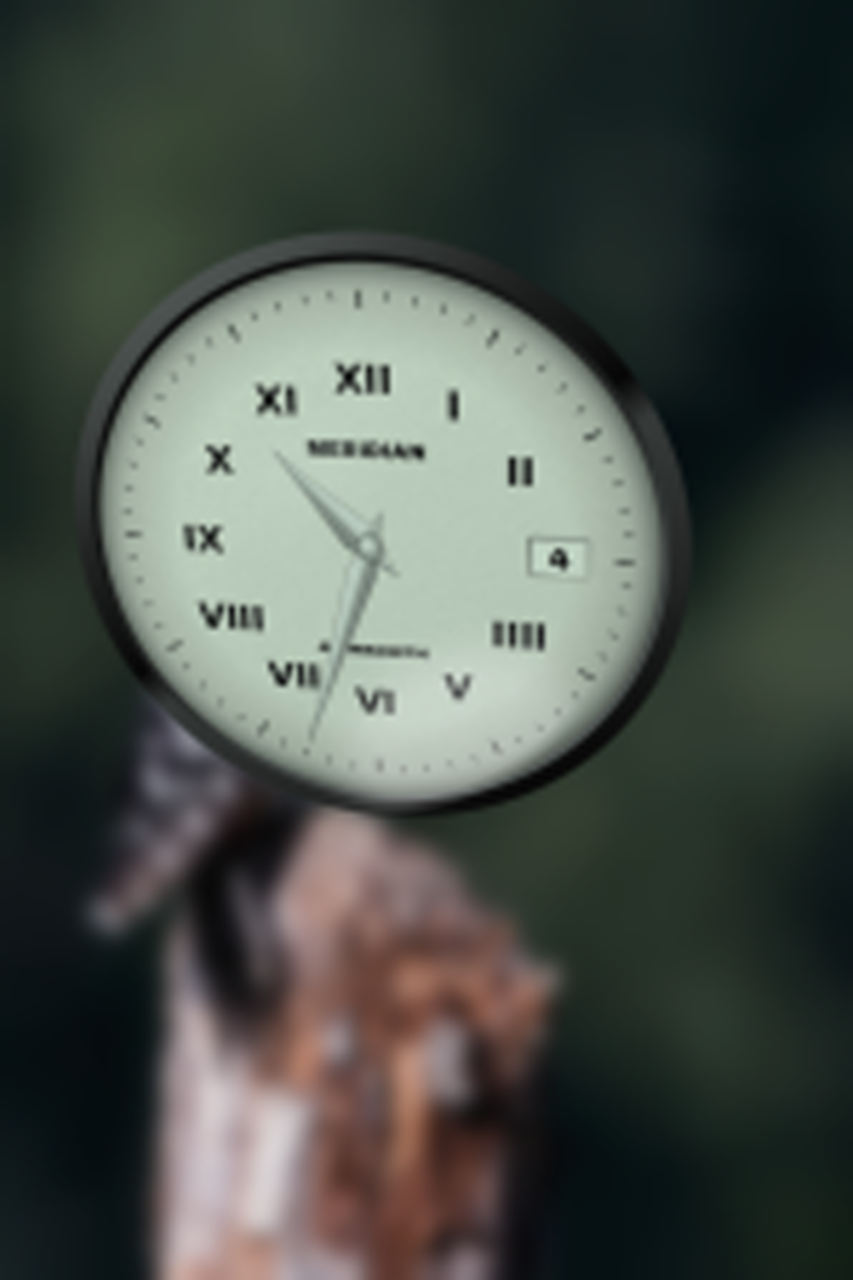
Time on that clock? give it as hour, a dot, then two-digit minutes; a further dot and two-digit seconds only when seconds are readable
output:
10.33
